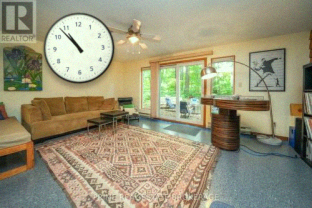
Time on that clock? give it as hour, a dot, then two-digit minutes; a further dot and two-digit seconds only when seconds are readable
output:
10.53
